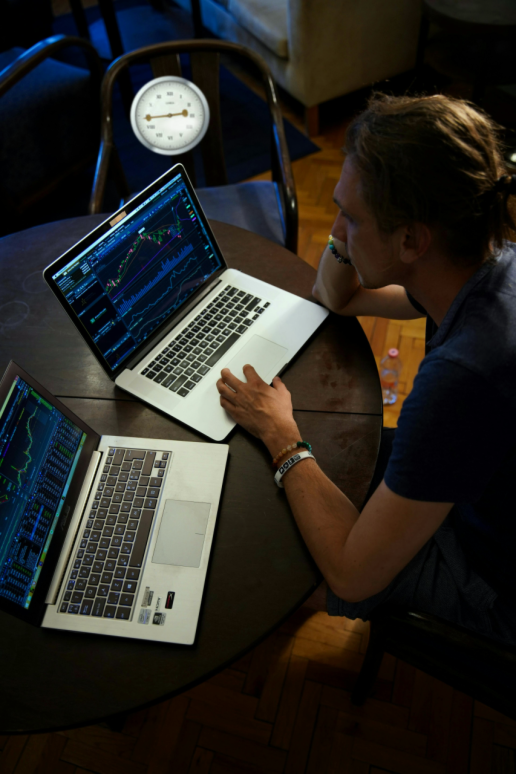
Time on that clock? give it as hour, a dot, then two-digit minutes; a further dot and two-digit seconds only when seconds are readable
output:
2.44
